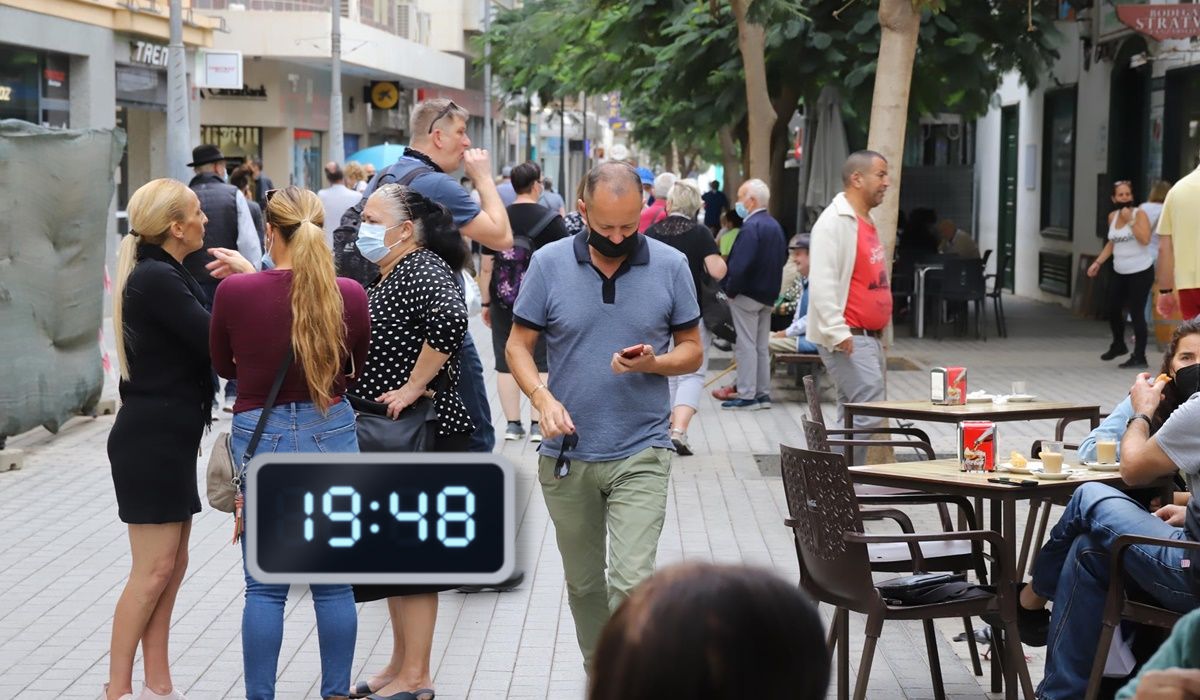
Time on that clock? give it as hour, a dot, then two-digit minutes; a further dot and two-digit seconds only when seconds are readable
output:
19.48
